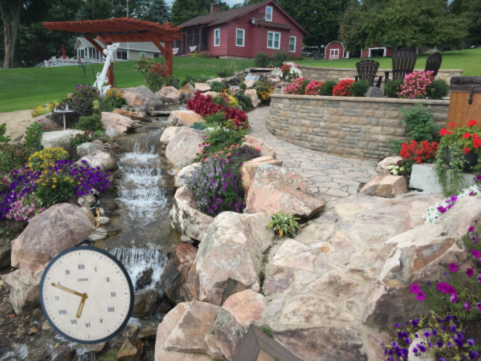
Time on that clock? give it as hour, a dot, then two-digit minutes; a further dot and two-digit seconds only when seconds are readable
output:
6.49
